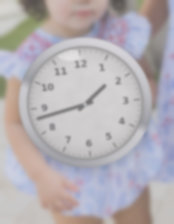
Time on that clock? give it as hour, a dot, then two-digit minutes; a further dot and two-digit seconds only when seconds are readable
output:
1.43
